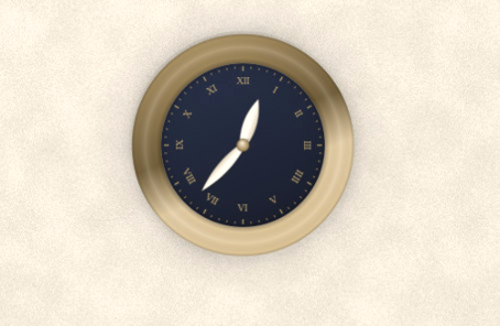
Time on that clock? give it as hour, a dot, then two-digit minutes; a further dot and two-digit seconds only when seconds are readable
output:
12.37
